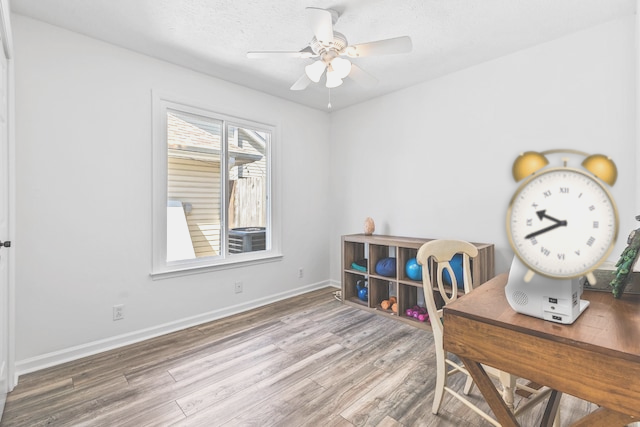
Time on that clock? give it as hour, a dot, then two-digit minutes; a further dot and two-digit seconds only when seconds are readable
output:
9.41
